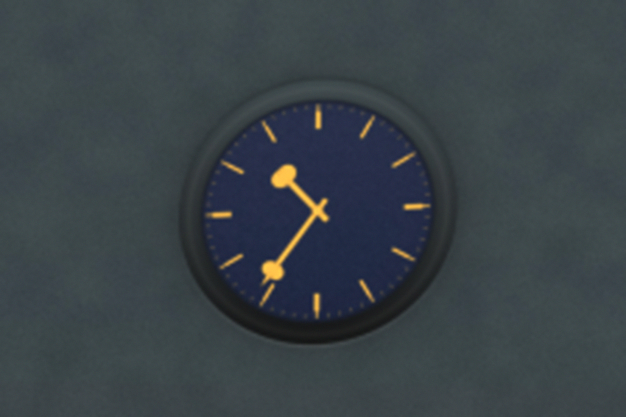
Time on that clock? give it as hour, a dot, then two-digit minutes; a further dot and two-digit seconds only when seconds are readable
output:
10.36
